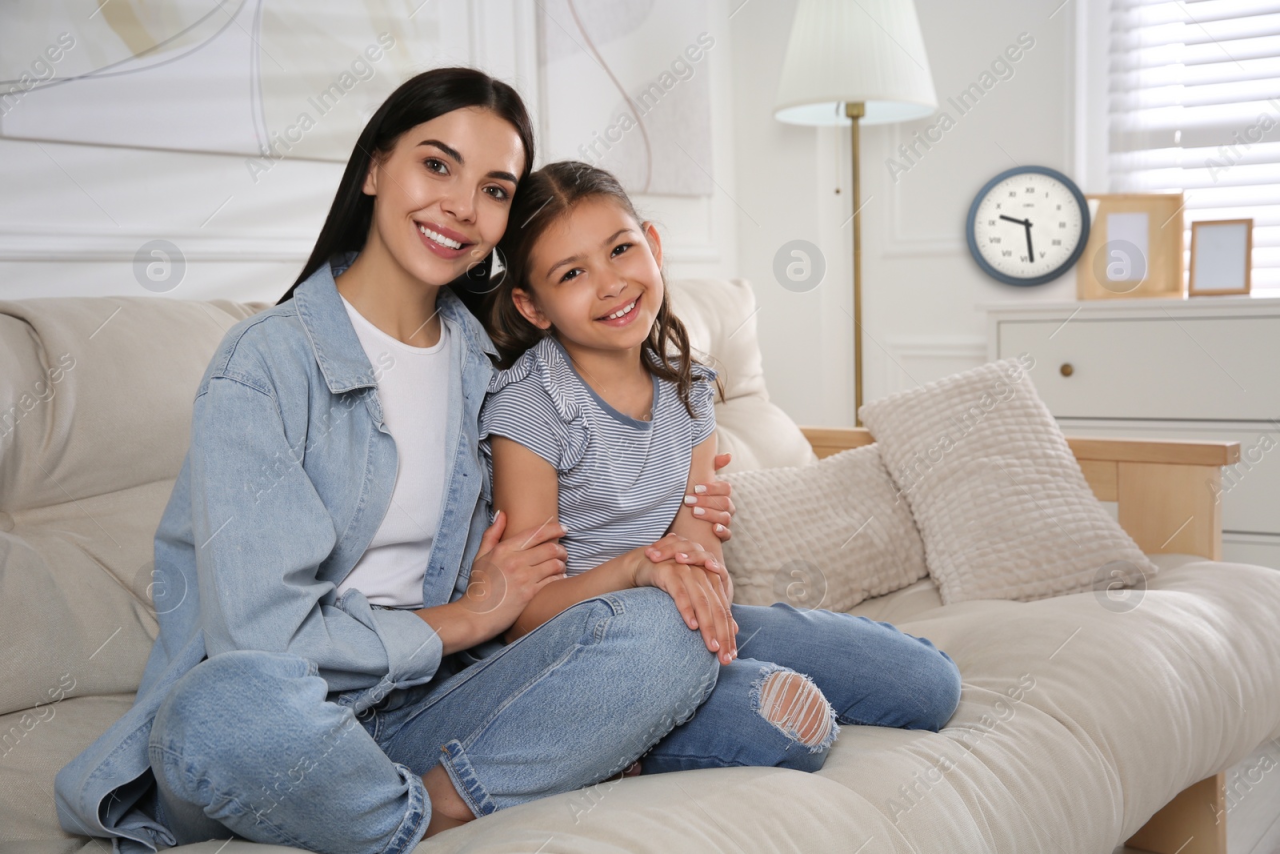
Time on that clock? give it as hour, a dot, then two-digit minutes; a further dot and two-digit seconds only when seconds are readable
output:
9.28
